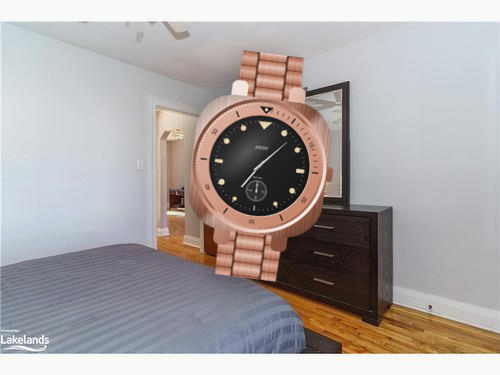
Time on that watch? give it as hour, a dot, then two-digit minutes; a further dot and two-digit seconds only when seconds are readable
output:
7.07
